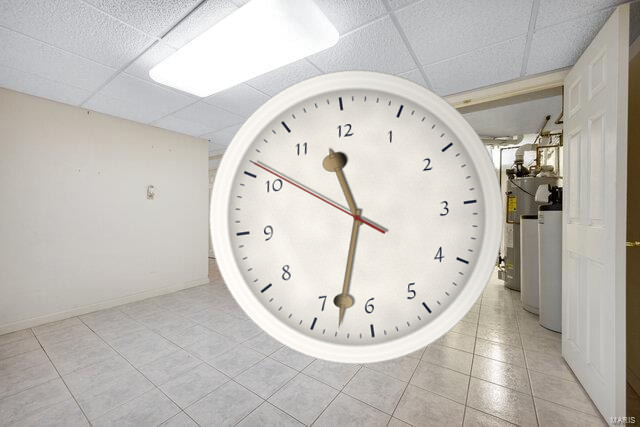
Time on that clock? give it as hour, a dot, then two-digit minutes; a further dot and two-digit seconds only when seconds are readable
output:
11.32.51
